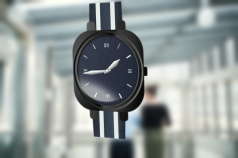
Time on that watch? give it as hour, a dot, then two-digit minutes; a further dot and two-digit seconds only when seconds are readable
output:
1.44
